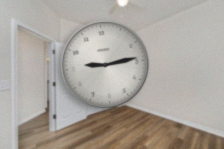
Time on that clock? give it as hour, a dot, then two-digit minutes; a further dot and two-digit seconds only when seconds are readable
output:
9.14
